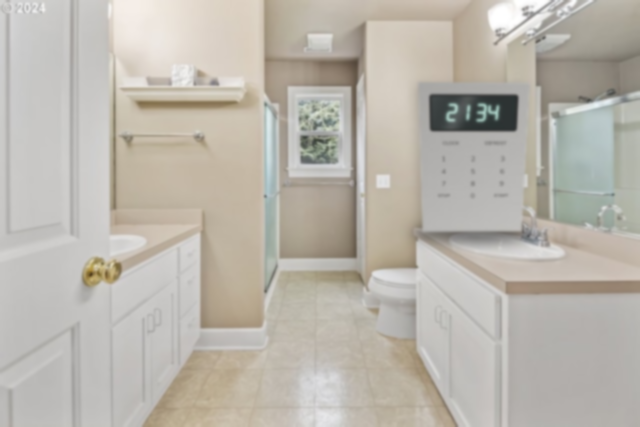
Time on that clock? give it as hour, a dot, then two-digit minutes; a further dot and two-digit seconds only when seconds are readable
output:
21.34
